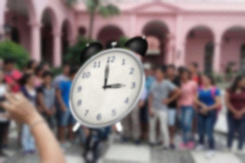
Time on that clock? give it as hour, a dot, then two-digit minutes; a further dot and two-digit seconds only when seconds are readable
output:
2.59
